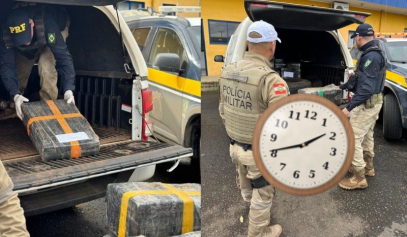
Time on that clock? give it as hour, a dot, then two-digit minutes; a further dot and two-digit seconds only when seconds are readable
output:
1.41
